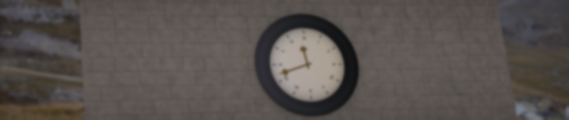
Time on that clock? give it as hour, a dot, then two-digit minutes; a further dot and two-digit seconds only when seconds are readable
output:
11.42
